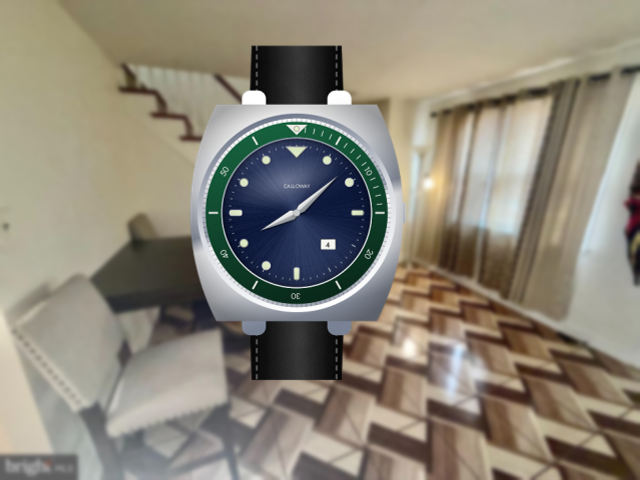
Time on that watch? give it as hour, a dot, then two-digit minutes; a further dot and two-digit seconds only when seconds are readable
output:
8.08
